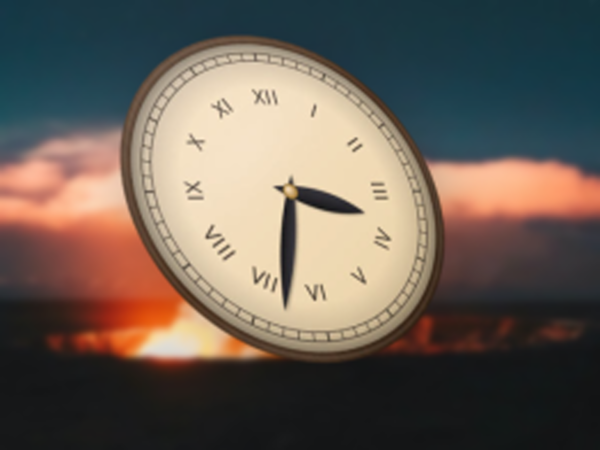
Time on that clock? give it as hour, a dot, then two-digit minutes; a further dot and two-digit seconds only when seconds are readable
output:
3.33
